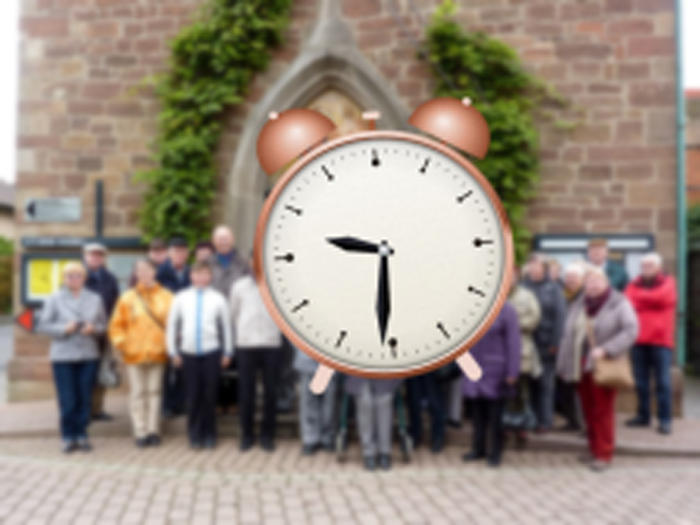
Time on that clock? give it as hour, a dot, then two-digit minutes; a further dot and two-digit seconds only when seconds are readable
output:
9.31
